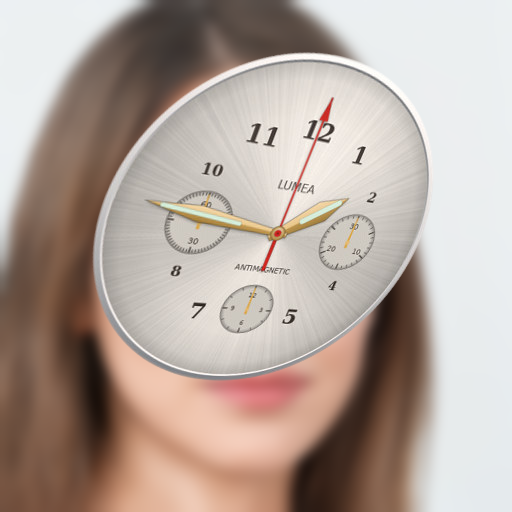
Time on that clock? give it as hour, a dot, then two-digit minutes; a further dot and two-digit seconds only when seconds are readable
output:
1.46
